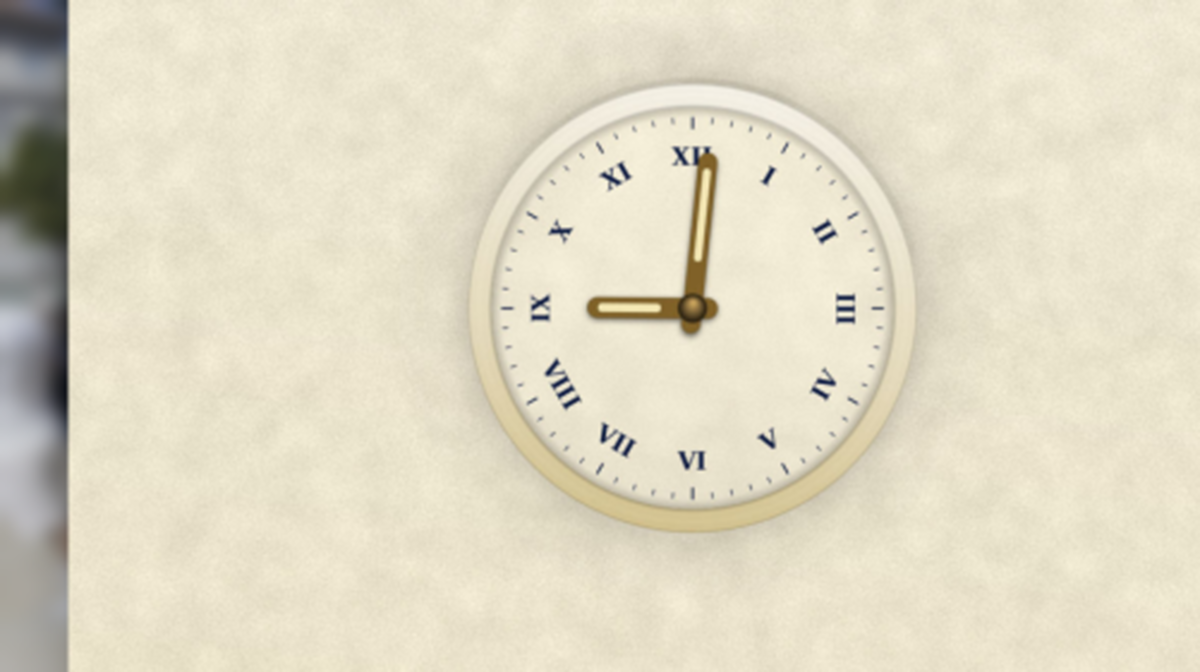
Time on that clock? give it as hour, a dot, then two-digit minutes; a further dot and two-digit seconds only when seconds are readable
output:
9.01
